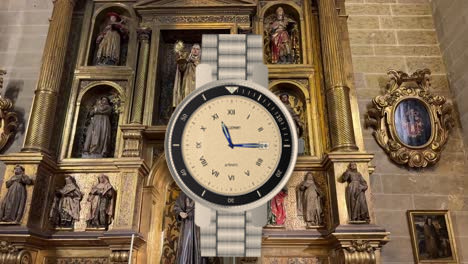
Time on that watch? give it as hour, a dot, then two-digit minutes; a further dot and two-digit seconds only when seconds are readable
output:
11.15
